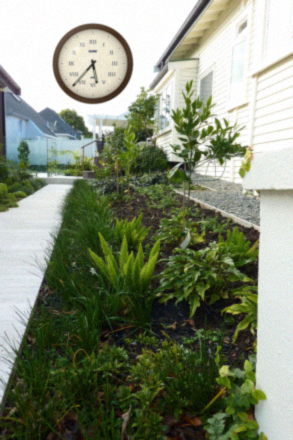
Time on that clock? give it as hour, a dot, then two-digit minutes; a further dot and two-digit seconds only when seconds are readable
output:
5.37
